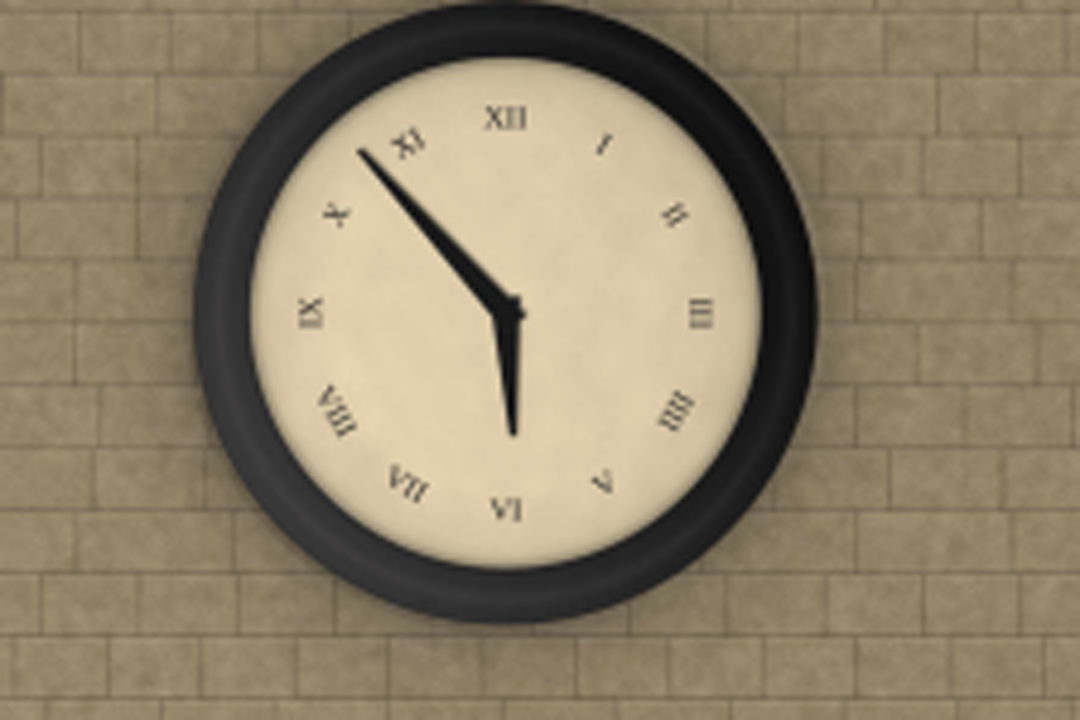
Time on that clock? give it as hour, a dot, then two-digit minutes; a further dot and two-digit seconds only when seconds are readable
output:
5.53
